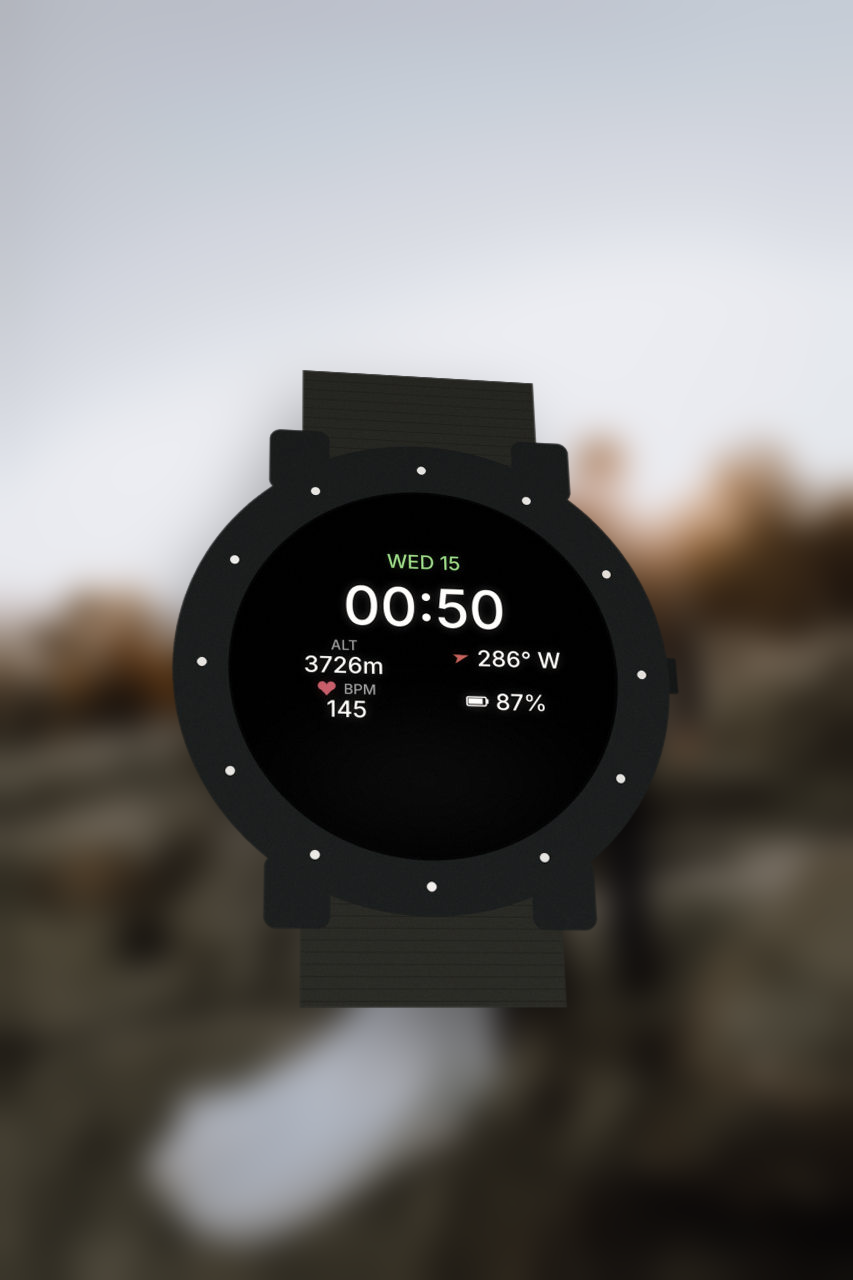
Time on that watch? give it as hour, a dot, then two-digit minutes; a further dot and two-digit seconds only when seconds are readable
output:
0.50
